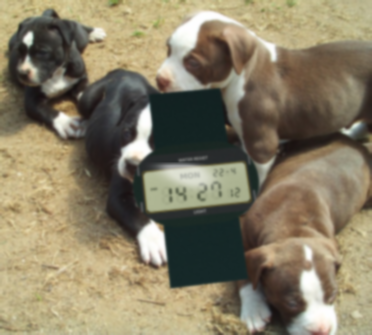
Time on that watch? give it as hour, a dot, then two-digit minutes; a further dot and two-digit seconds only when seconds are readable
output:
14.27
